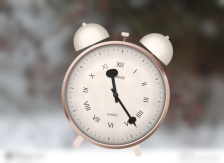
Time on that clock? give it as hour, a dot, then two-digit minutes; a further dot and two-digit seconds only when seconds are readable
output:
11.23
